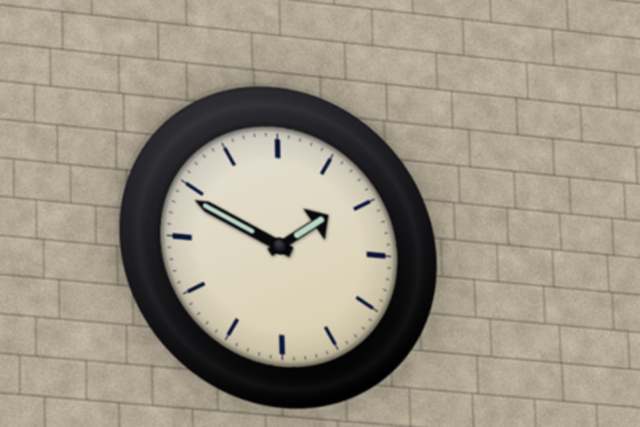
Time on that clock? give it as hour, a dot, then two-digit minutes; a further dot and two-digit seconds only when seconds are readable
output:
1.49
